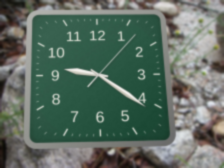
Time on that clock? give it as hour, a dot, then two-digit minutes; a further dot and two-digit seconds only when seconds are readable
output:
9.21.07
